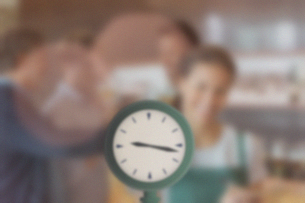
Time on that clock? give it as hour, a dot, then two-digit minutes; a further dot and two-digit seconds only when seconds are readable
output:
9.17
